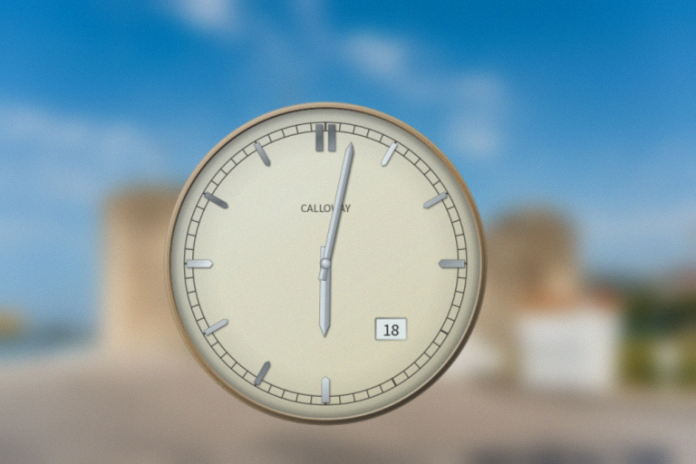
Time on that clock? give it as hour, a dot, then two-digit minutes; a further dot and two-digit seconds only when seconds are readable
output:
6.02
